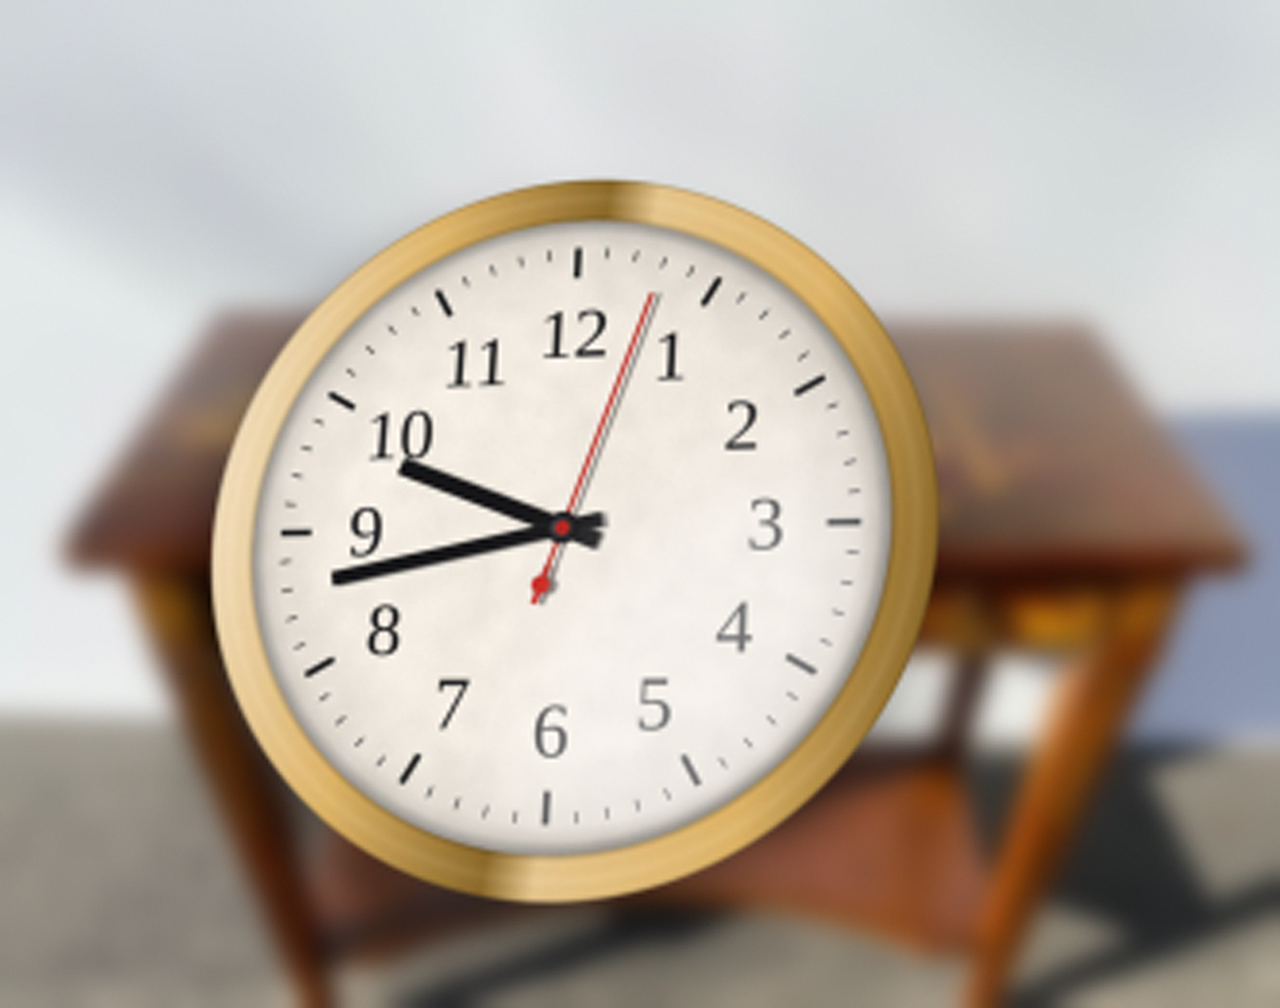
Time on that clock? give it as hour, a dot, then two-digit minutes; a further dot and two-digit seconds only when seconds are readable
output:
9.43.03
